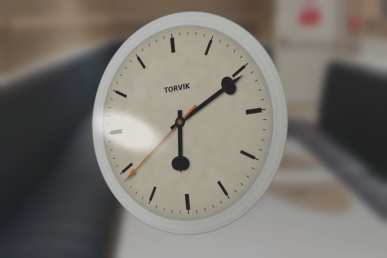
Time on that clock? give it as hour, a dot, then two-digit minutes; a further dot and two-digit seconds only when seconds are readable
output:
6.10.39
